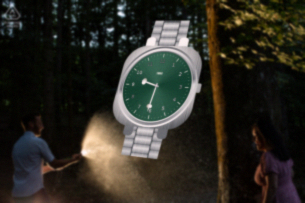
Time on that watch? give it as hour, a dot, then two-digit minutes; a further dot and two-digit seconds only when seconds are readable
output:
9.31
